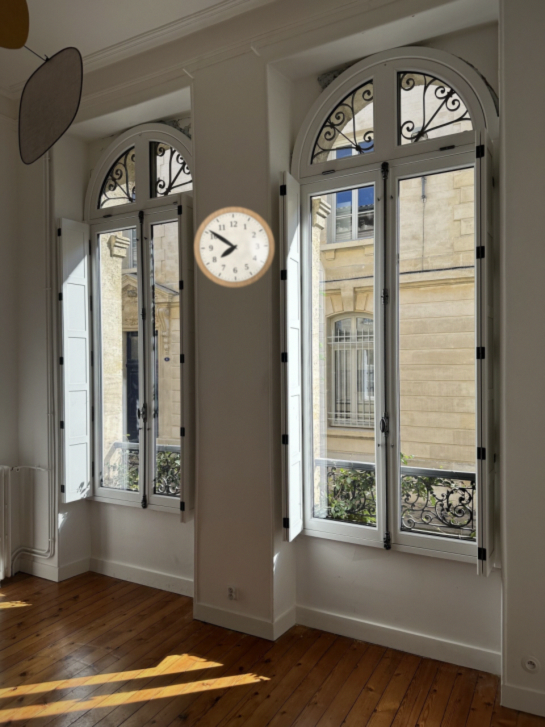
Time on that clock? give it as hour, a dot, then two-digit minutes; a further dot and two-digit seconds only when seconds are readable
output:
7.51
